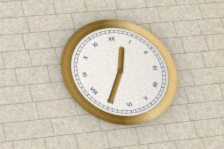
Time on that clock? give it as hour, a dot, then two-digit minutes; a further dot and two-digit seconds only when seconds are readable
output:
12.35
